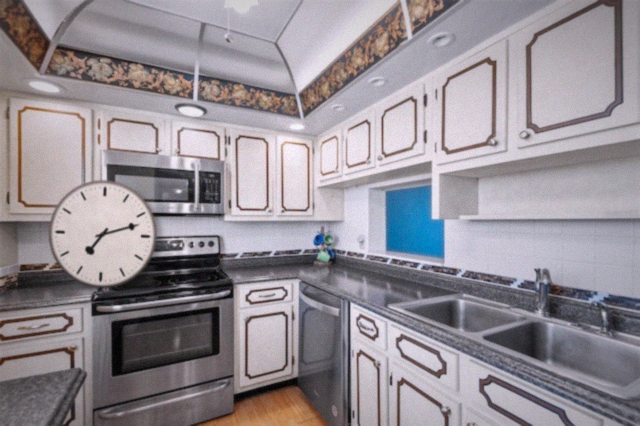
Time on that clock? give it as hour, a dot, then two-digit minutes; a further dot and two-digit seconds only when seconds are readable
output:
7.12
